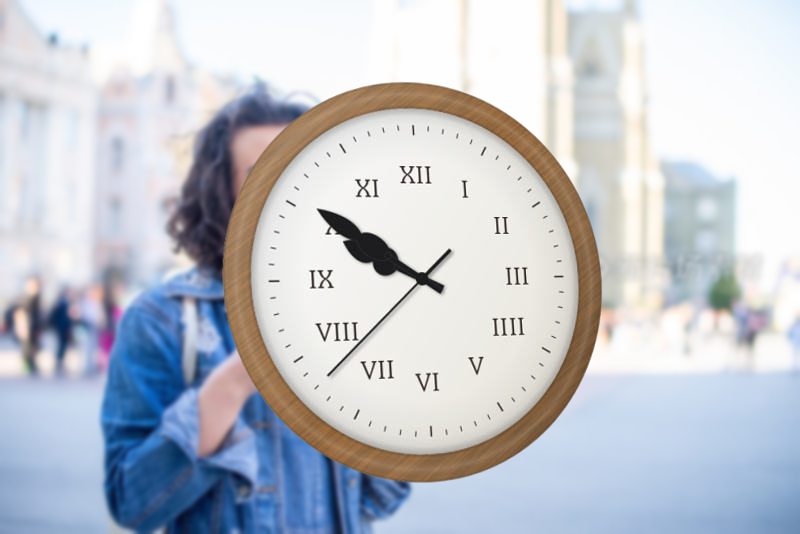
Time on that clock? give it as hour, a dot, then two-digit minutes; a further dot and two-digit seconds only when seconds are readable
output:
9.50.38
